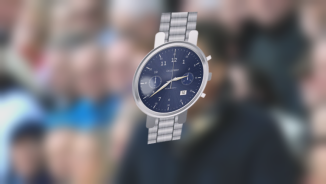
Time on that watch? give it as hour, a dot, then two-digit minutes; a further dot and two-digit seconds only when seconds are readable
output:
2.39
